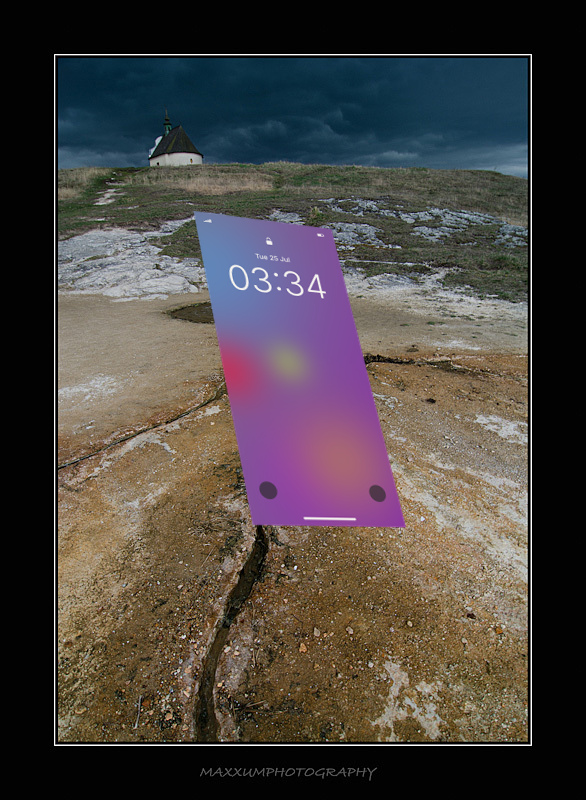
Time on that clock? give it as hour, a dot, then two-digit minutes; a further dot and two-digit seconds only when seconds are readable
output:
3.34
